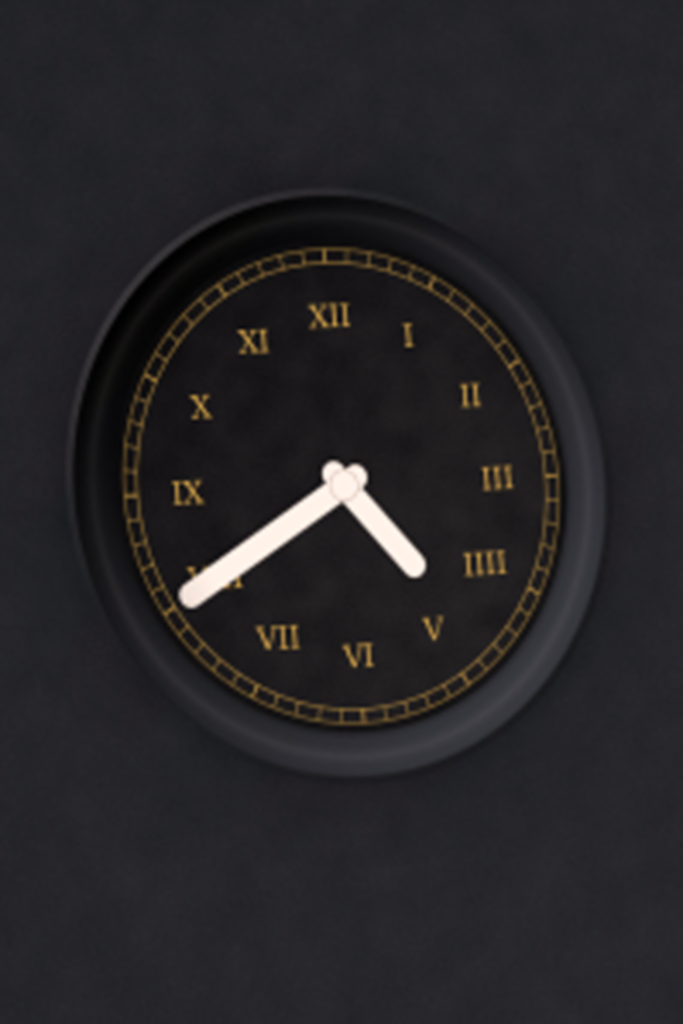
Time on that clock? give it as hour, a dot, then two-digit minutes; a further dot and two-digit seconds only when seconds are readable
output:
4.40
